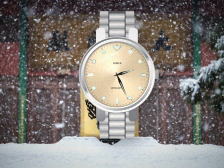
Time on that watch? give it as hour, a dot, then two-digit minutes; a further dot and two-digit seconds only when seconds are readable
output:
2.26
